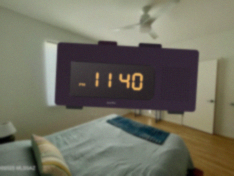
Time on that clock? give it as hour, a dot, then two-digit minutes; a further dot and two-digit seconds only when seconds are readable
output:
11.40
